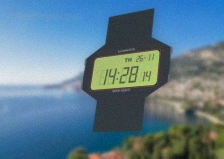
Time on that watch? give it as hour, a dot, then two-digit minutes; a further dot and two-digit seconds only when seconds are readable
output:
14.28.14
